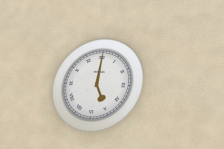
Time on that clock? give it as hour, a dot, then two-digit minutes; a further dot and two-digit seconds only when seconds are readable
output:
5.00
